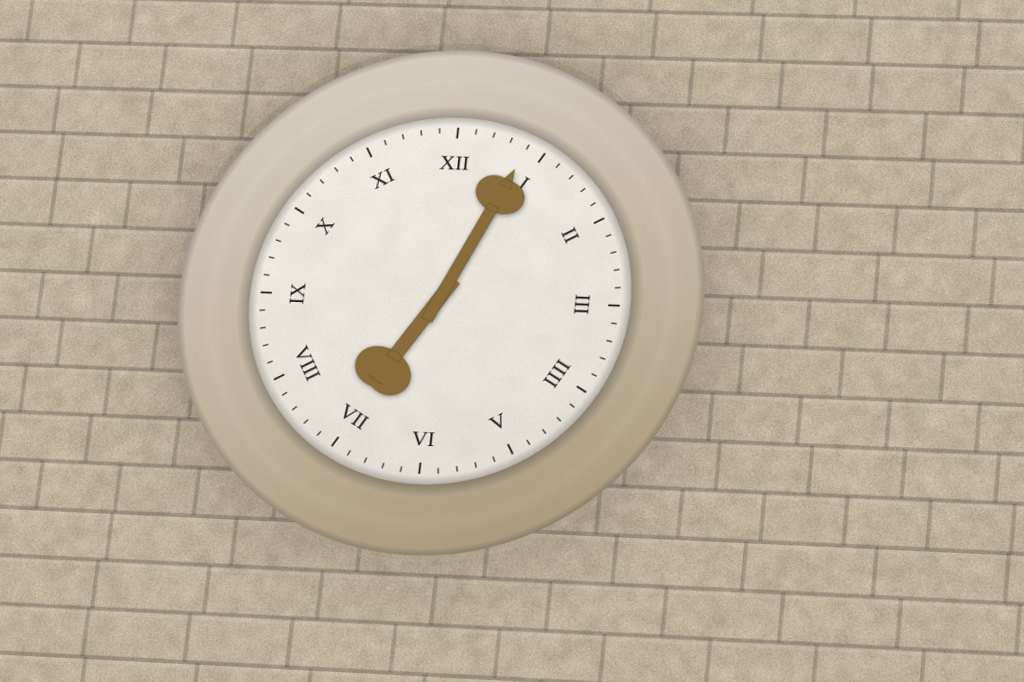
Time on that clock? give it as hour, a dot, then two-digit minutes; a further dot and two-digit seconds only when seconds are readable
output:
7.04
